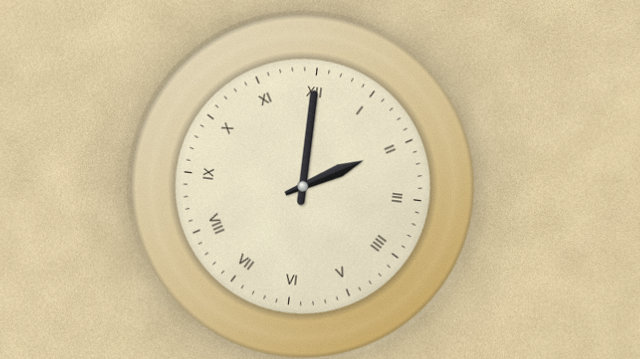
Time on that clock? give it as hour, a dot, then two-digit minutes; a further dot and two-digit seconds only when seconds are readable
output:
2.00
